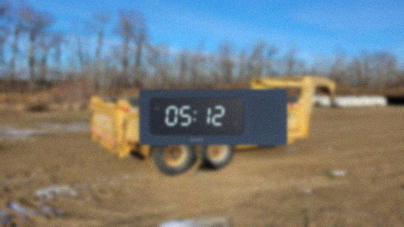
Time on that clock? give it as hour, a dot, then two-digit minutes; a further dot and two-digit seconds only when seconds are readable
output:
5.12
